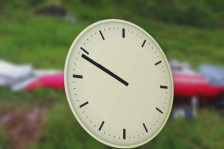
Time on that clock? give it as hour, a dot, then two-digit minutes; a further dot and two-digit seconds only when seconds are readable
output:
9.49
